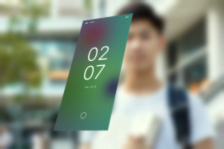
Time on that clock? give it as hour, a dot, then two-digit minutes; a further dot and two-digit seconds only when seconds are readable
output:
2.07
